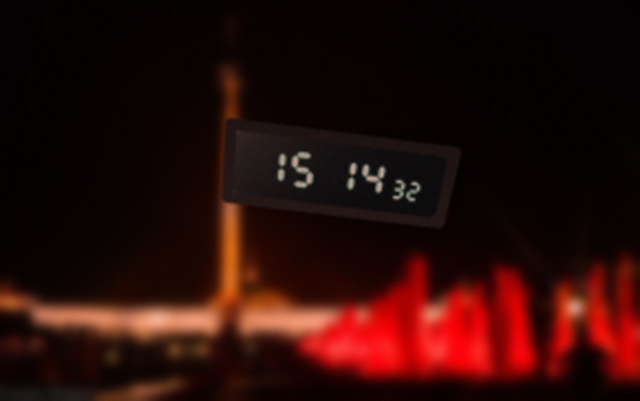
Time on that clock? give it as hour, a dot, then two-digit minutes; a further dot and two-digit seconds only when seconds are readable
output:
15.14.32
